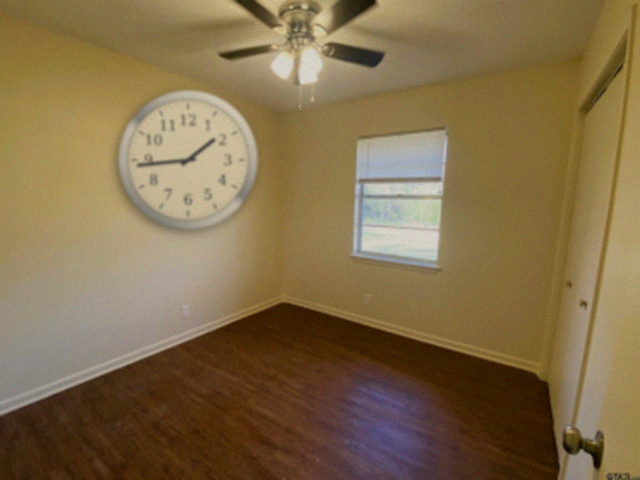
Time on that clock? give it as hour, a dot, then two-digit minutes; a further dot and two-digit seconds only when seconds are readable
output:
1.44
